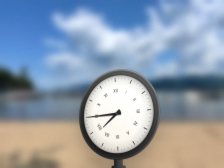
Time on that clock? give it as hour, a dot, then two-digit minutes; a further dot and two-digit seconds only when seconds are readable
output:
7.45
